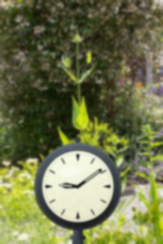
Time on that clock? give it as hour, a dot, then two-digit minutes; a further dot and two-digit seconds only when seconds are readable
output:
9.09
